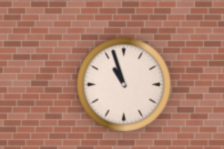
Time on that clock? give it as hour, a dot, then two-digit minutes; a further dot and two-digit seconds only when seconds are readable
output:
10.57
